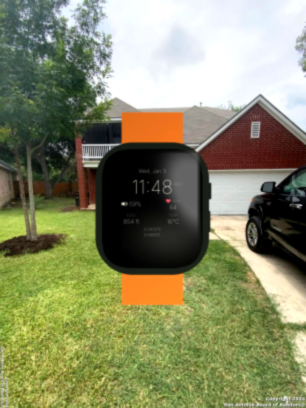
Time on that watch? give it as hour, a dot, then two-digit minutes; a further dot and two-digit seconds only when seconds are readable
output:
11.48
